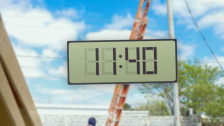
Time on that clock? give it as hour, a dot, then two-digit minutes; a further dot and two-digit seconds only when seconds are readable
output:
11.40
